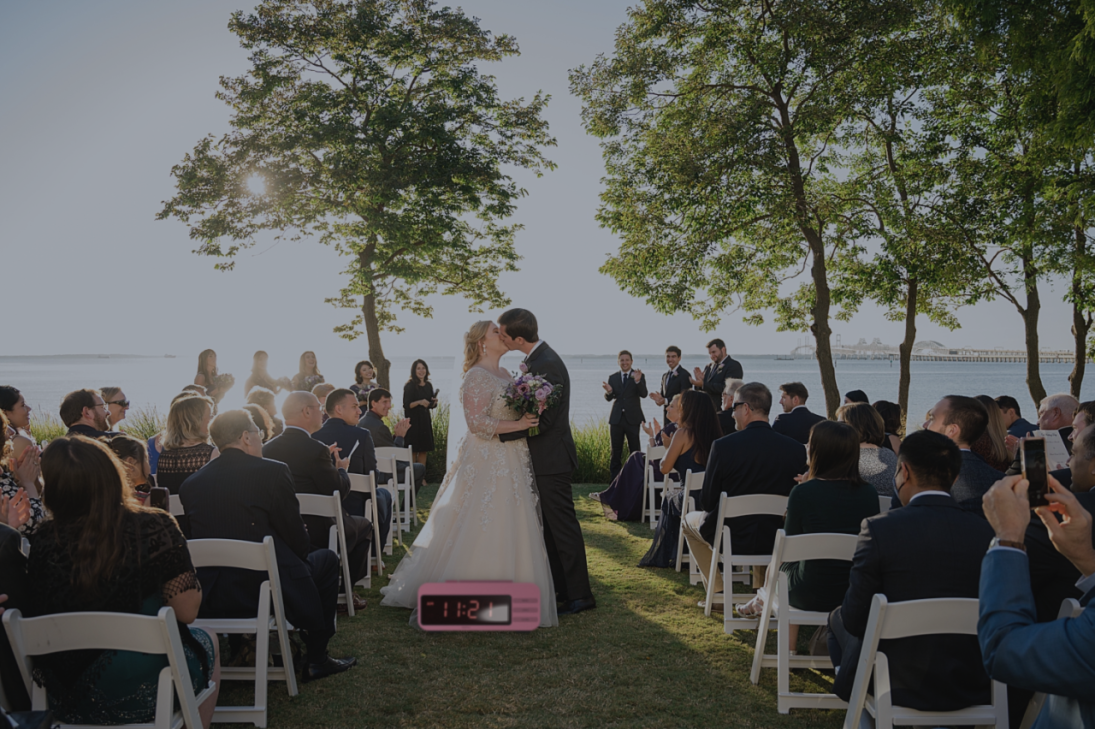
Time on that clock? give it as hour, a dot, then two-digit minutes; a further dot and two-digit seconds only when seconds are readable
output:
11.21
